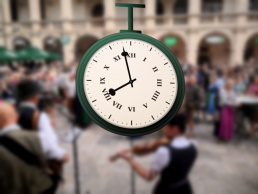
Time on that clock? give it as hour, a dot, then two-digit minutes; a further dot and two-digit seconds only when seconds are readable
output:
7.58
